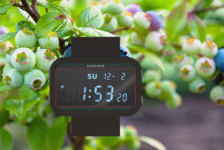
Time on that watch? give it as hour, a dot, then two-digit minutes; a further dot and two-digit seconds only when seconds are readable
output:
1.53.20
